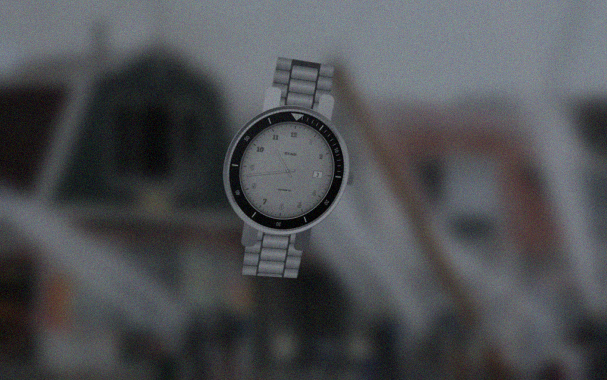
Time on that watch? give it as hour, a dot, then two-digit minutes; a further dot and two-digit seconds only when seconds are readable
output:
10.43
